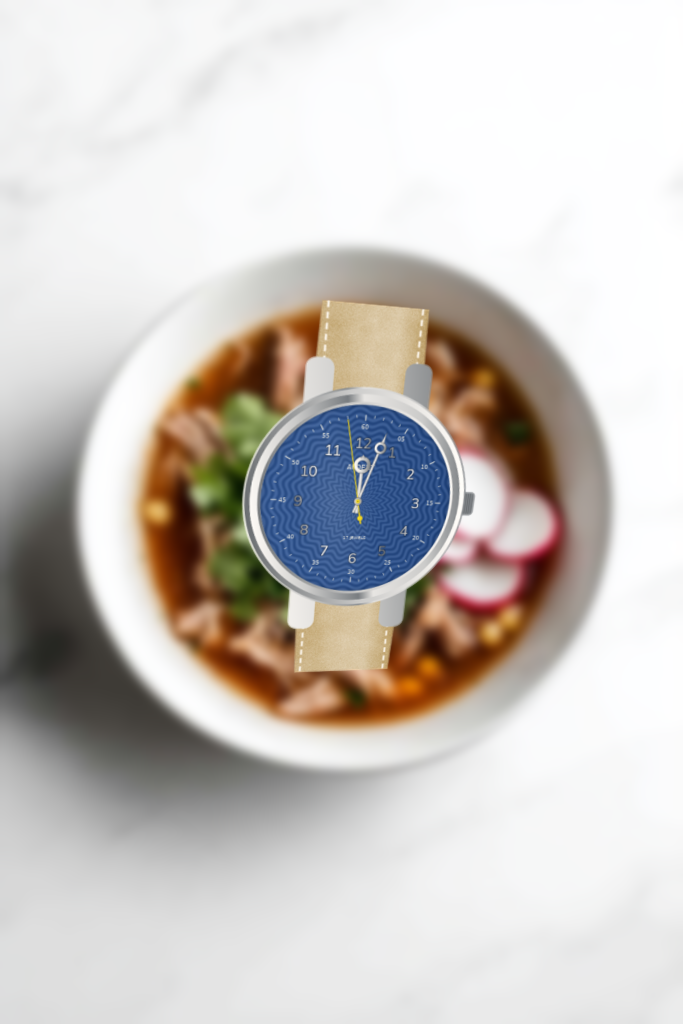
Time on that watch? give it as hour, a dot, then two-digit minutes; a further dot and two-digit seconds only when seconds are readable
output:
12.02.58
